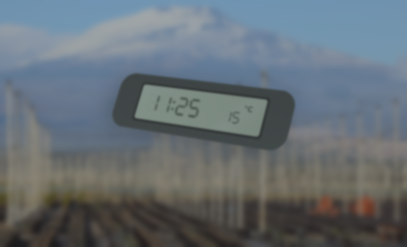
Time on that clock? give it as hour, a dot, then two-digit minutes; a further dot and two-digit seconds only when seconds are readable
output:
11.25
